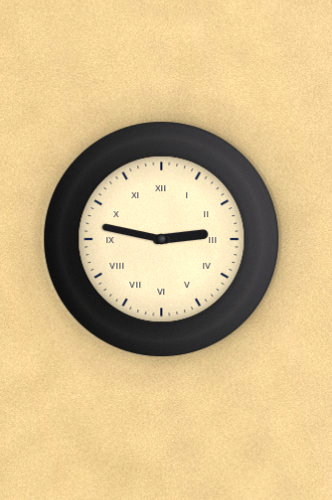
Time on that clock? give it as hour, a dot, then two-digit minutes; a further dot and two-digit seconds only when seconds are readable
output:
2.47
